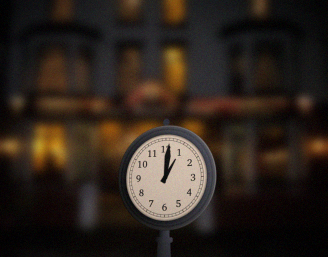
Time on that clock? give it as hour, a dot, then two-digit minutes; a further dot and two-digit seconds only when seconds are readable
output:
1.01
